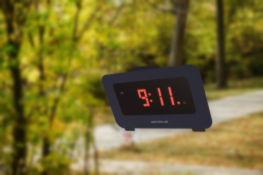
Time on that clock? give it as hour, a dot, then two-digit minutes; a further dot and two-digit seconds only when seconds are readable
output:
9.11
